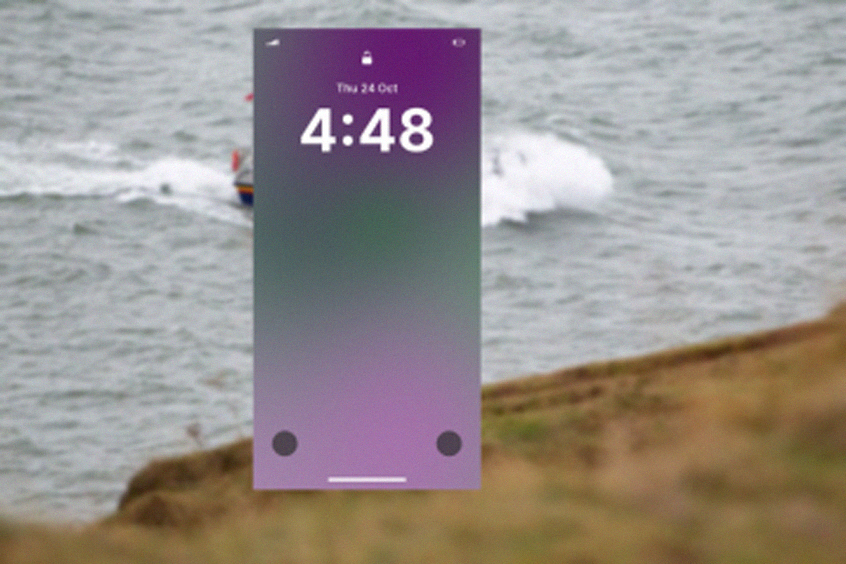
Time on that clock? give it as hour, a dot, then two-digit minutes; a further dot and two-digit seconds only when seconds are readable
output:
4.48
